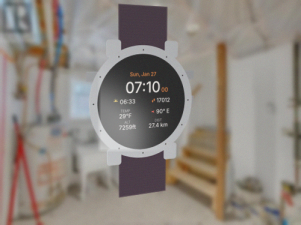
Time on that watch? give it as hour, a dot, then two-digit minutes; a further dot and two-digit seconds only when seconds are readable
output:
7.10
